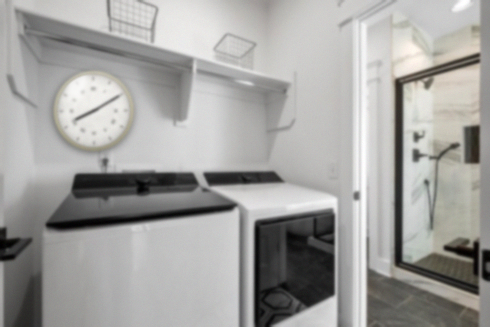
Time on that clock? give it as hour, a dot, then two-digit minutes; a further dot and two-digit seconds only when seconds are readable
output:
8.10
